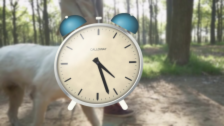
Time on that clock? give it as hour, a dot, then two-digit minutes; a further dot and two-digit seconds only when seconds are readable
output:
4.27
